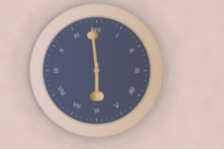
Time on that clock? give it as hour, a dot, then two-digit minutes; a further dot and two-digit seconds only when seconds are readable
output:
5.59
